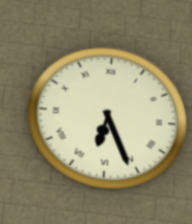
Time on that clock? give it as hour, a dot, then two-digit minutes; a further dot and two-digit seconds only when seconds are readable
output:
6.26
